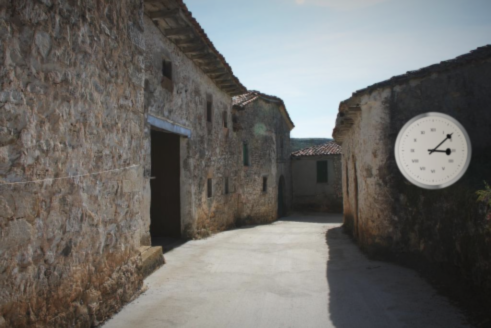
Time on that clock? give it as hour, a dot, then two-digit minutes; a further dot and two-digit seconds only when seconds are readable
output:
3.08
